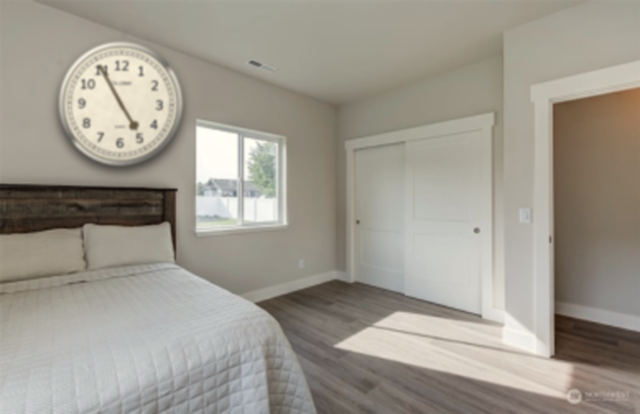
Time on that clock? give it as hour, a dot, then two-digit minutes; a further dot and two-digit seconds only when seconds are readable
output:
4.55
